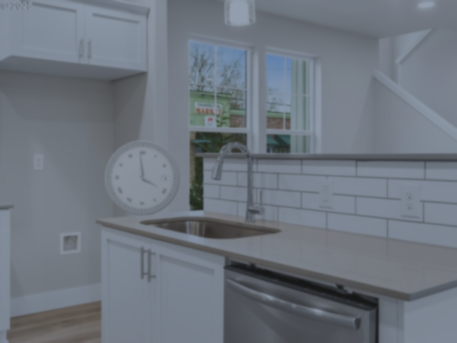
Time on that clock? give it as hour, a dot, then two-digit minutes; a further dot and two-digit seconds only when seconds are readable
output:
3.59
